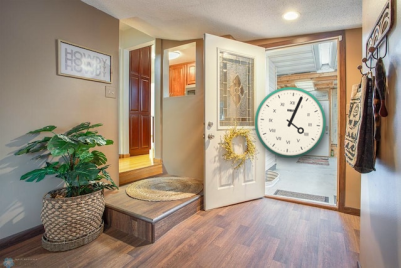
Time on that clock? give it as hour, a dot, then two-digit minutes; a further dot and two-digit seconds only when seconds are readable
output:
4.03
